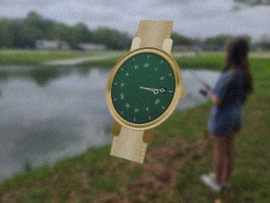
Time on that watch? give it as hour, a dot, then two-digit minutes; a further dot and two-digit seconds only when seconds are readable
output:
3.15
